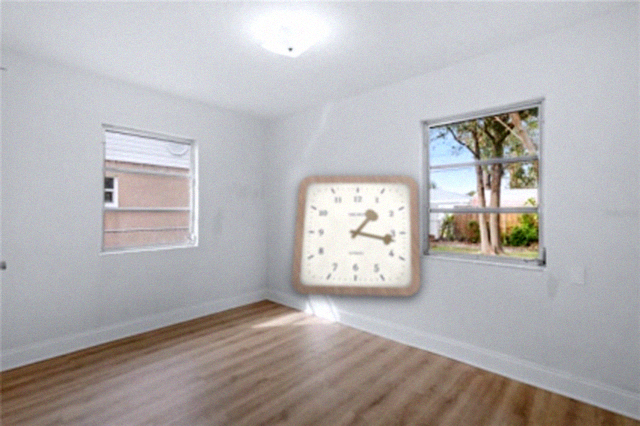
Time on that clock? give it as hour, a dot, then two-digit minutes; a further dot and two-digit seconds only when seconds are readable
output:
1.17
